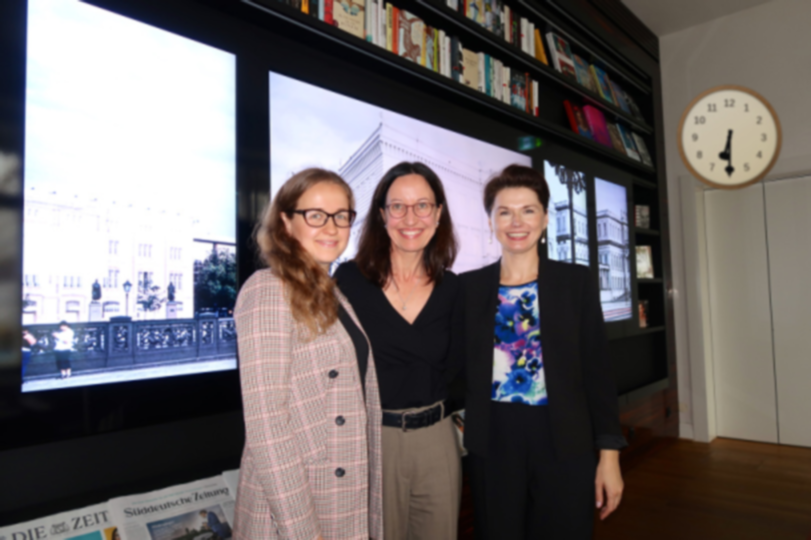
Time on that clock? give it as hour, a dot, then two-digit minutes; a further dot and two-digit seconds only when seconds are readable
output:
6.30
